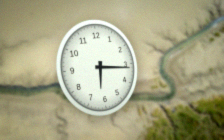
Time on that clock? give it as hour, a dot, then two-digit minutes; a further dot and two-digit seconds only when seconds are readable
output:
6.16
